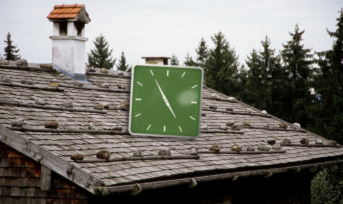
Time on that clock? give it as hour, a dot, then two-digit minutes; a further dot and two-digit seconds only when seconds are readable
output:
4.55
